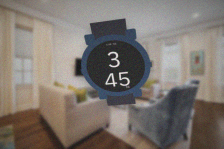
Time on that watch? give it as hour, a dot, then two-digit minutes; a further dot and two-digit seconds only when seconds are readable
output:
3.45
